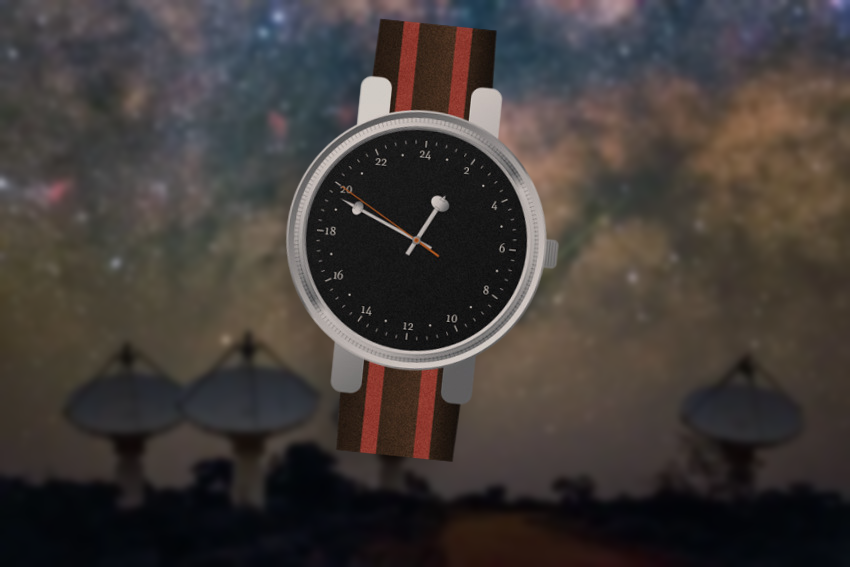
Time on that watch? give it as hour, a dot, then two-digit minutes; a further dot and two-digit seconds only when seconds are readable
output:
1.48.50
